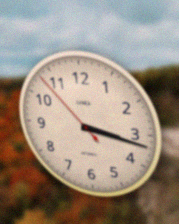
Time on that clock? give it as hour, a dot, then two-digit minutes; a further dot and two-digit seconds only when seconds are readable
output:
3.16.53
